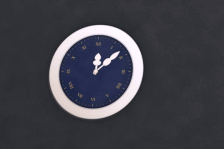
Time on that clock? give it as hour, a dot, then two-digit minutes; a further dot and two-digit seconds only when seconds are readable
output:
12.08
